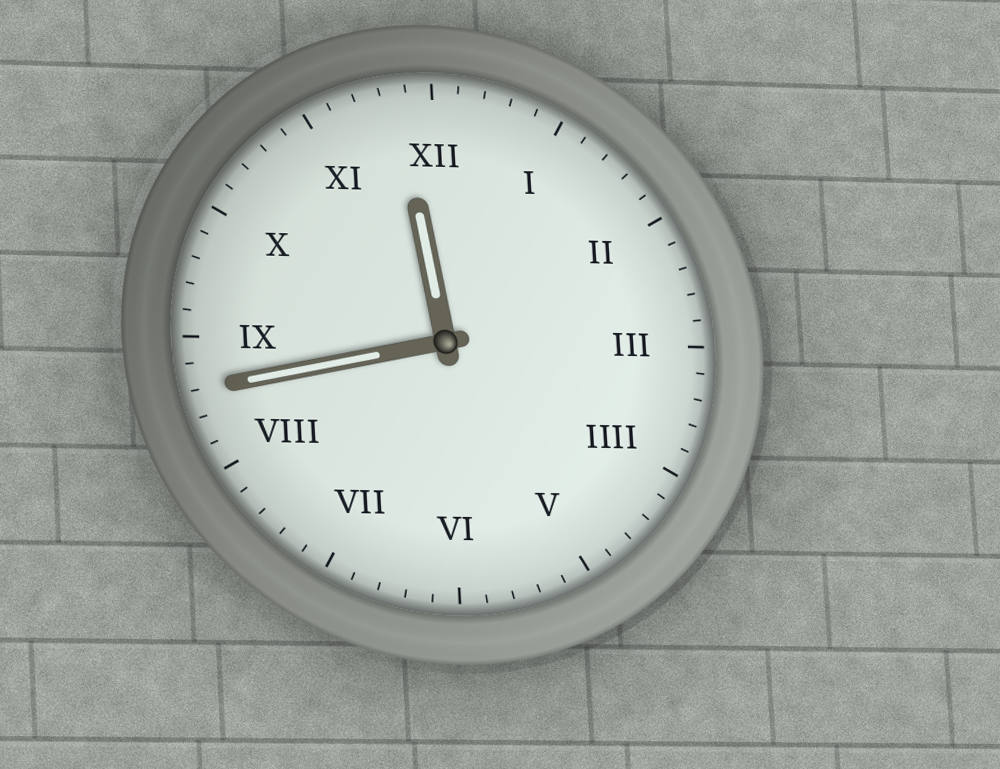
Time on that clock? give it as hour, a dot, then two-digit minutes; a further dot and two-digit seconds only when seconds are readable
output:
11.43
